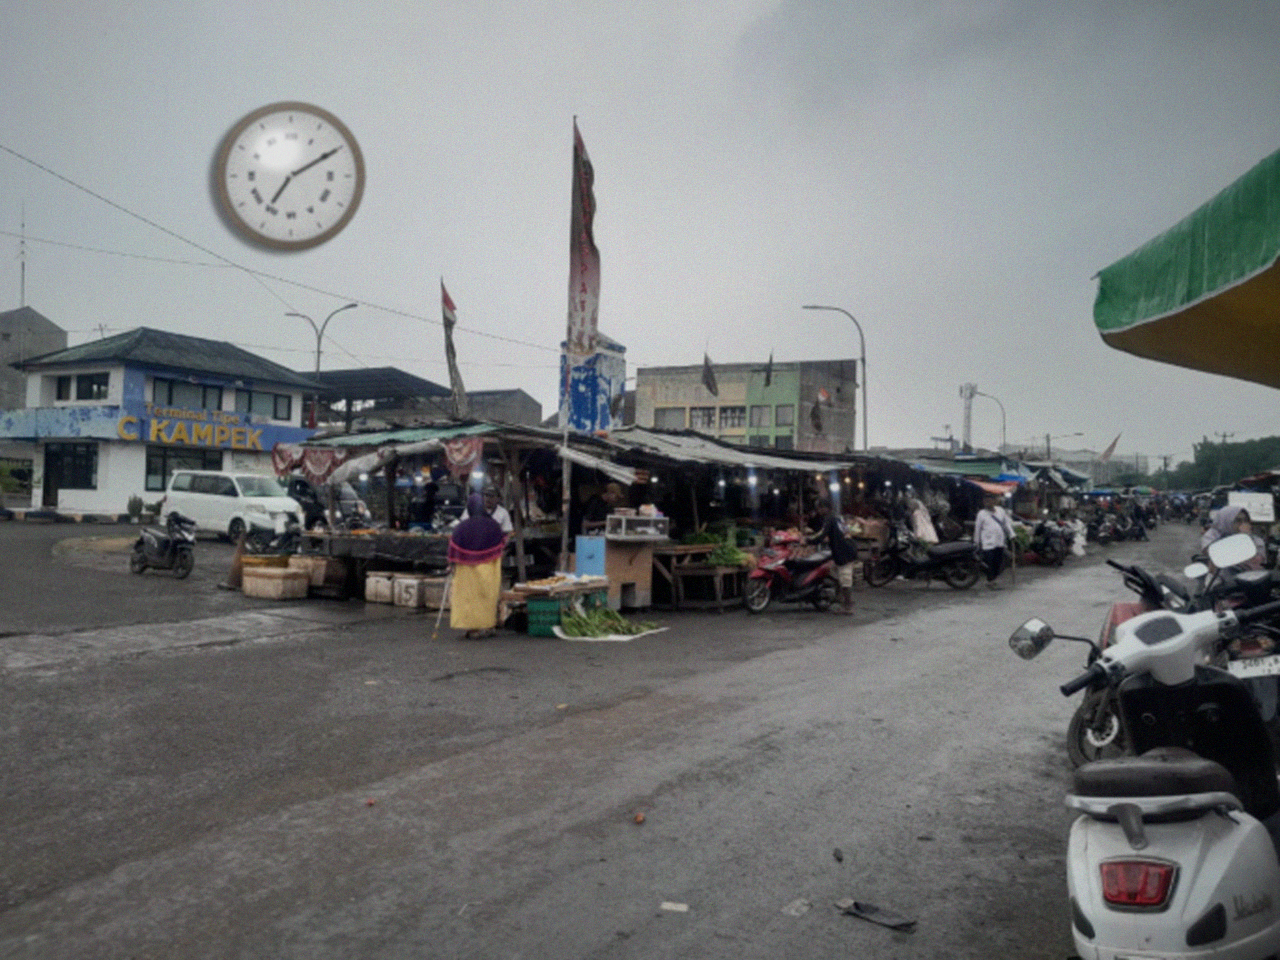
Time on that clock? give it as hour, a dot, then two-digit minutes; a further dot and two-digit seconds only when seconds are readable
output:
7.10
